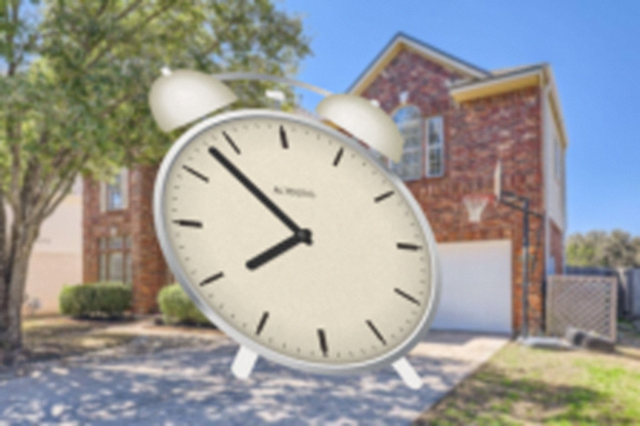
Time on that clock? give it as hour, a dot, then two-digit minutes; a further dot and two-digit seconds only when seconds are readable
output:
7.53
